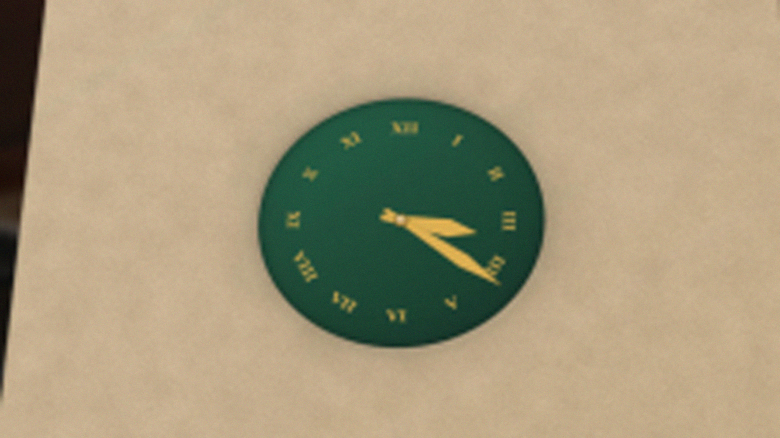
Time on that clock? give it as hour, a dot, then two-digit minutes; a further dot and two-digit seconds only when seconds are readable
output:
3.21
